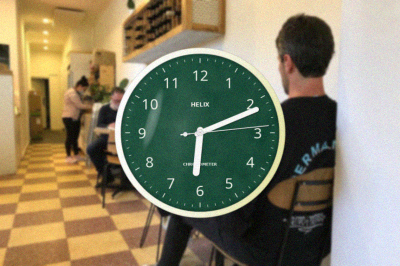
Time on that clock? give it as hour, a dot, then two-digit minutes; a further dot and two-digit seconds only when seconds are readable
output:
6.11.14
